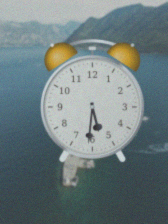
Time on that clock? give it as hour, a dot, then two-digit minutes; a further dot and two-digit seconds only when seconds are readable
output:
5.31
